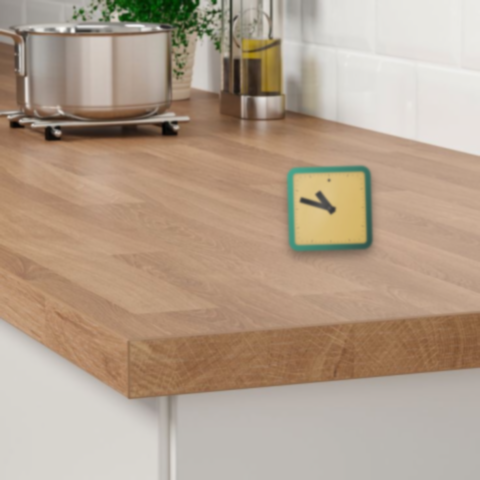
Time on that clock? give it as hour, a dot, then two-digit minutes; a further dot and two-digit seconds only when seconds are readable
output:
10.48
